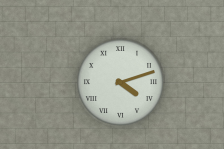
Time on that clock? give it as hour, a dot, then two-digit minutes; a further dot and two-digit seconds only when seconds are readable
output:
4.12
